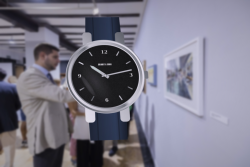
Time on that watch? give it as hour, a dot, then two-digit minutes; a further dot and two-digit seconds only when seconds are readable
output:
10.13
